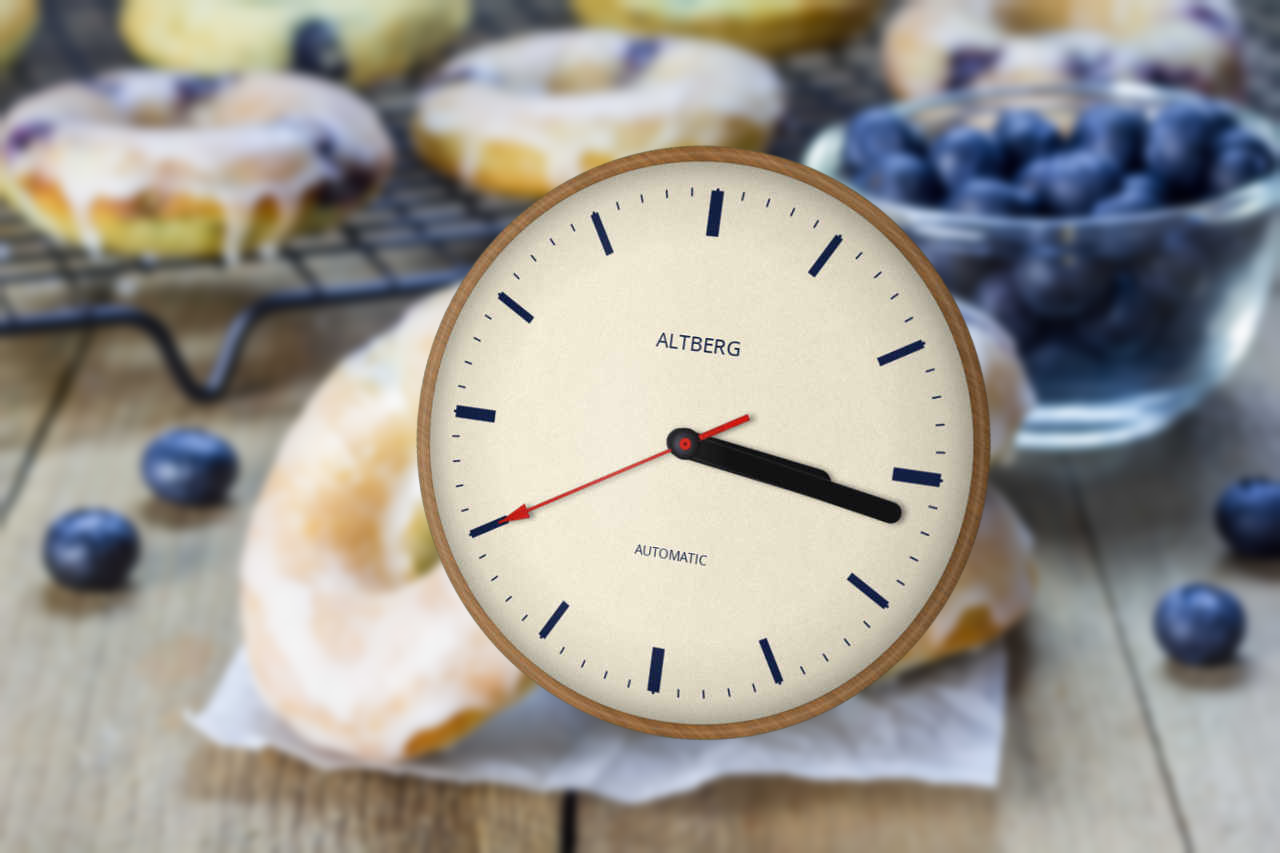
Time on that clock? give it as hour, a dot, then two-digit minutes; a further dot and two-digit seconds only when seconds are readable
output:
3.16.40
